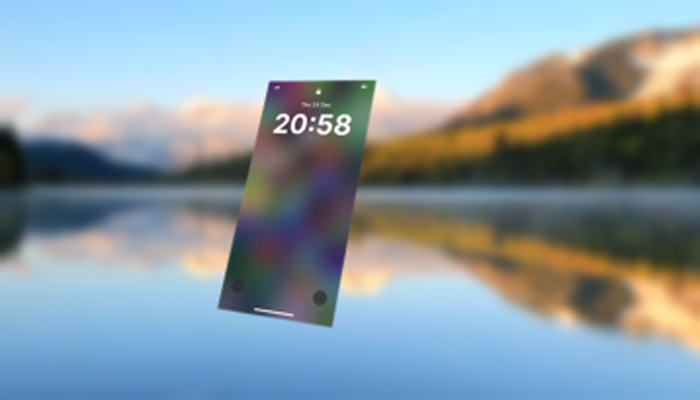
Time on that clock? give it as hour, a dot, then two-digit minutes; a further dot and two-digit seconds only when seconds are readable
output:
20.58
